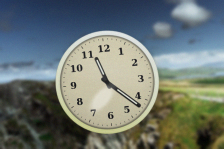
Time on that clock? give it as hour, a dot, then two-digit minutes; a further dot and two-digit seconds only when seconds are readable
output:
11.22
